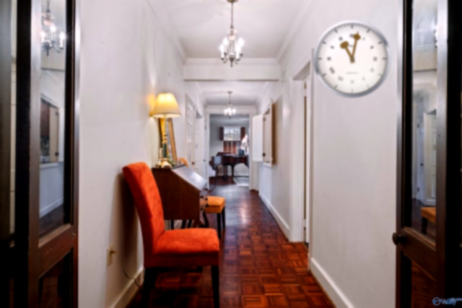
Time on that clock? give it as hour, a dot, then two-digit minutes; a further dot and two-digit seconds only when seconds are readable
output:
11.02
